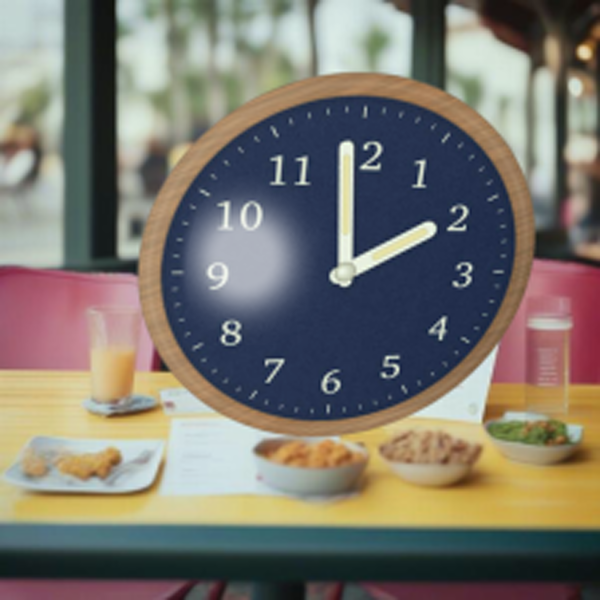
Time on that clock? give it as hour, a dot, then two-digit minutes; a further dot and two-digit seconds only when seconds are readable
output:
1.59
